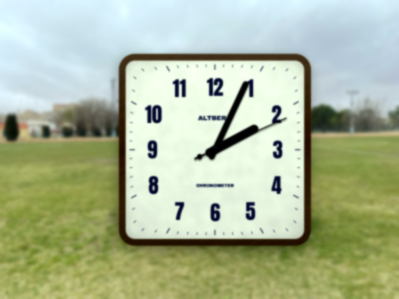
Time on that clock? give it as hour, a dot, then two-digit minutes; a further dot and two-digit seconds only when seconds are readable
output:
2.04.11
